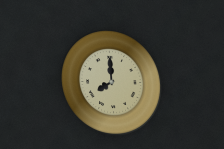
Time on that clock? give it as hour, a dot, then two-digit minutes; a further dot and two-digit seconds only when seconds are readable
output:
8.00
